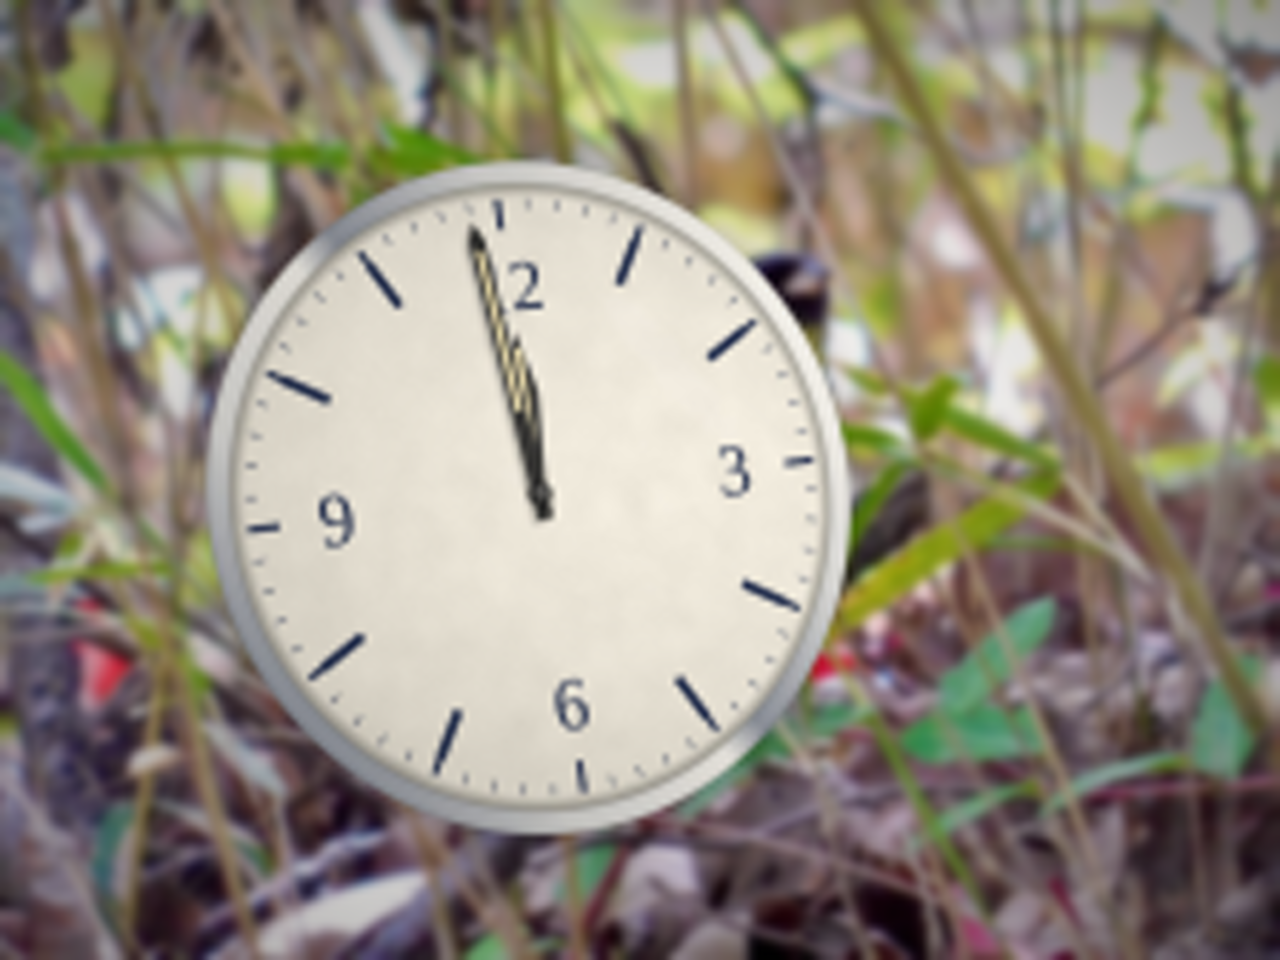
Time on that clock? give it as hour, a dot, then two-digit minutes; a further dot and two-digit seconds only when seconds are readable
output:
11.59
